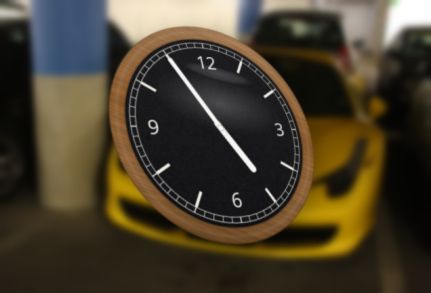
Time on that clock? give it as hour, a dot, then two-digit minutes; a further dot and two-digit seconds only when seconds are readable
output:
4.55
